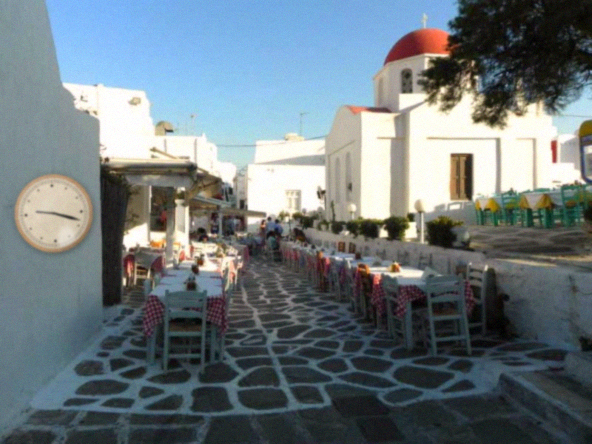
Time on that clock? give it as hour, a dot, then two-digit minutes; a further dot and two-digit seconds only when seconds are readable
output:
9.18
